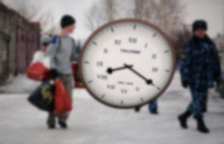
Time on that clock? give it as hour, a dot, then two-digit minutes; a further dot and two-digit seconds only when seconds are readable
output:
8.20
